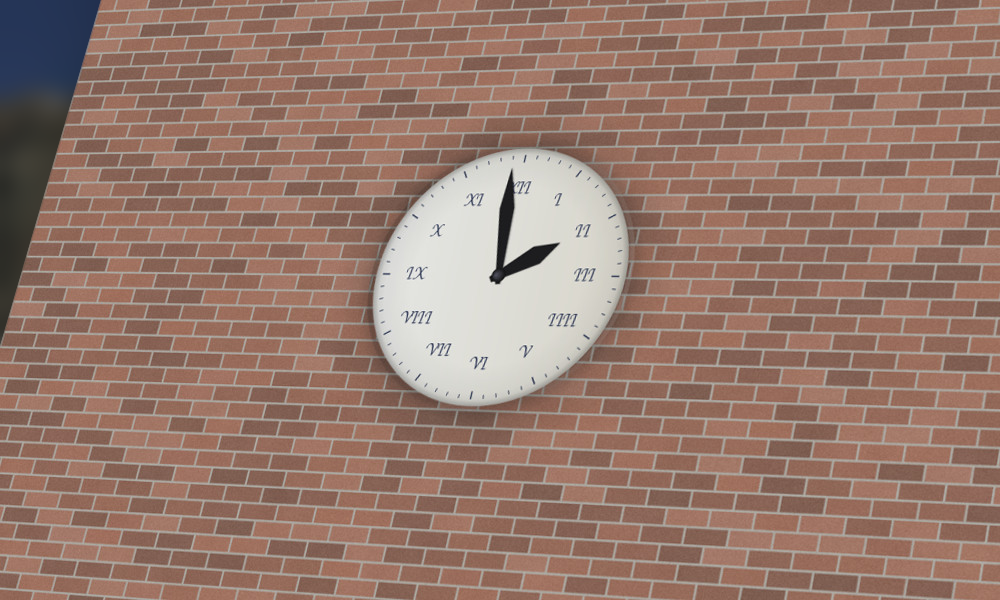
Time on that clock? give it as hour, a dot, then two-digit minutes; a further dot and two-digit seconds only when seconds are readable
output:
1.59
